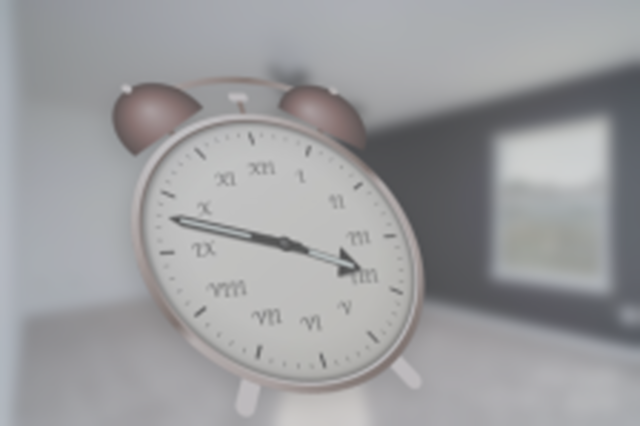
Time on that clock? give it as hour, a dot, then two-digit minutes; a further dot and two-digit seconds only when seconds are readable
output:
3.48
